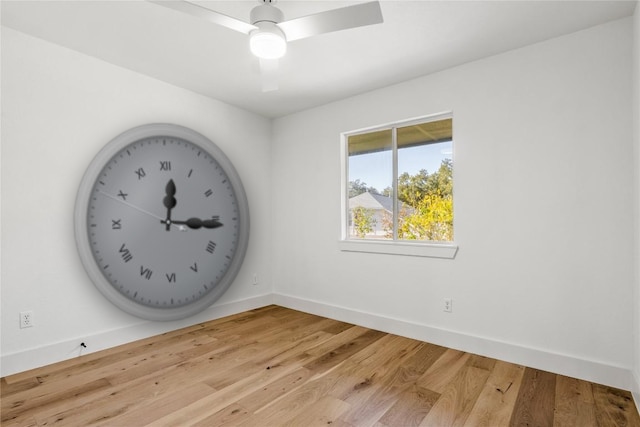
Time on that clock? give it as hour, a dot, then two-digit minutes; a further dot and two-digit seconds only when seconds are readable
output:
12.15.49
